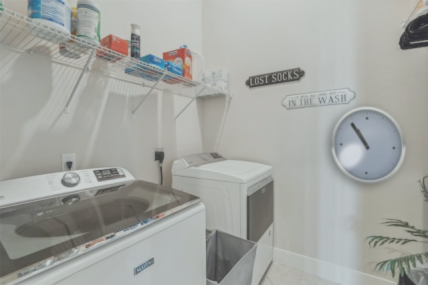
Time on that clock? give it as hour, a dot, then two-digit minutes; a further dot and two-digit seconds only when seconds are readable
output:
10.54
